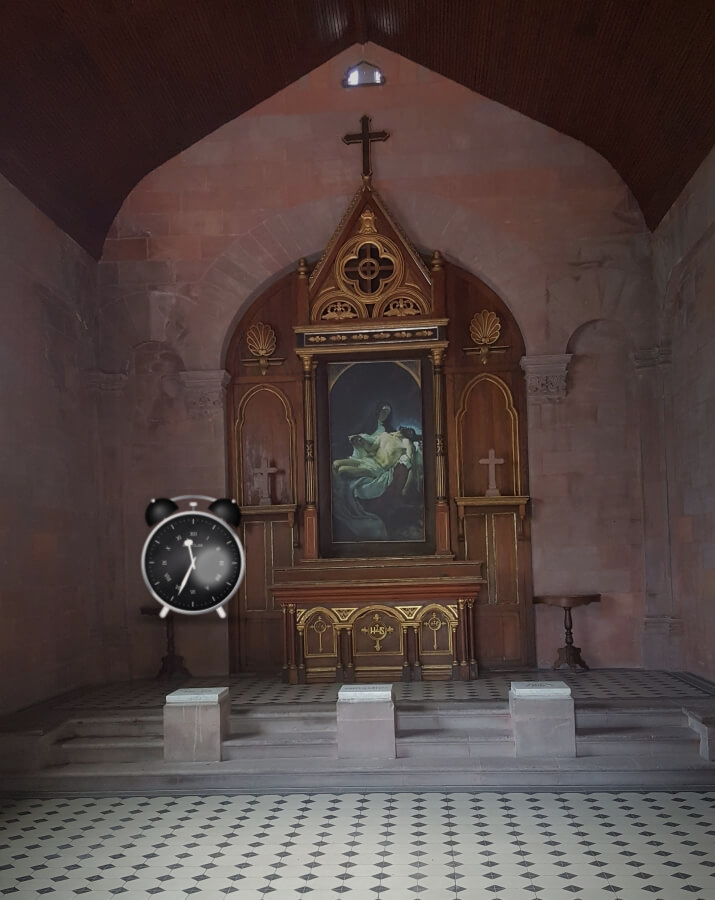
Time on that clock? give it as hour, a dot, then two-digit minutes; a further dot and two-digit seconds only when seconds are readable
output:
11.34
